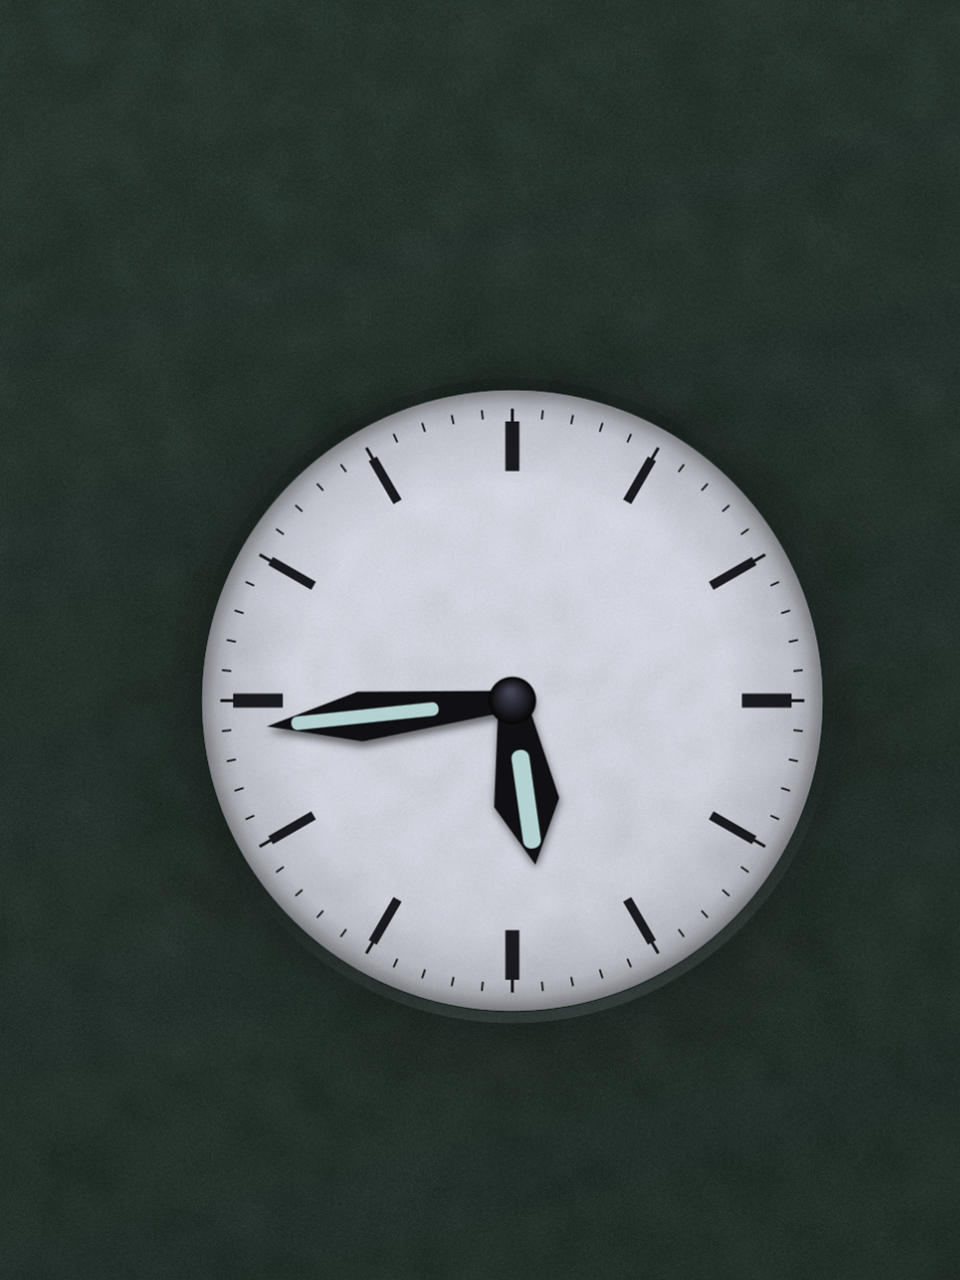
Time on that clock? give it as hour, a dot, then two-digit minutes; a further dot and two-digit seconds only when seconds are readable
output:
5.44
